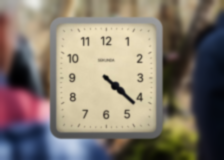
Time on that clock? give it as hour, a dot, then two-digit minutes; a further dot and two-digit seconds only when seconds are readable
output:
4.22
